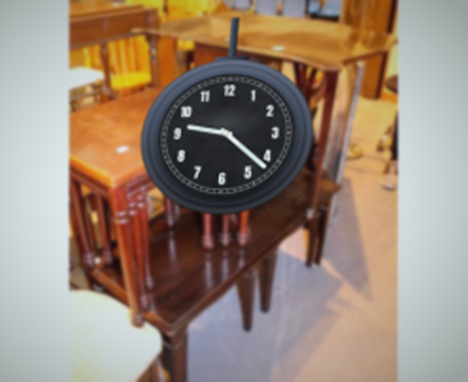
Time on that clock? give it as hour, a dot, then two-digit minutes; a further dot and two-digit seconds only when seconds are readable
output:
9.22
